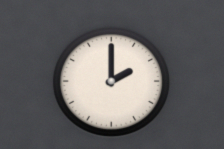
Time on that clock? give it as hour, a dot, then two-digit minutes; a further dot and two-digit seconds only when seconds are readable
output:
2.00
